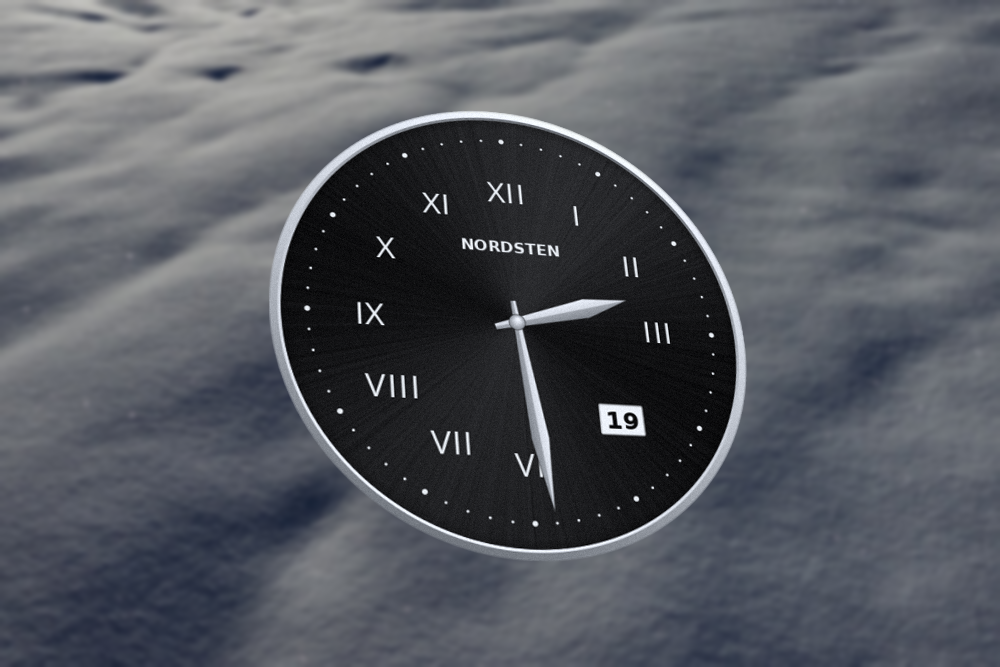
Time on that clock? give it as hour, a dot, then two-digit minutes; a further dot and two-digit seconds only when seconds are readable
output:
2.29
